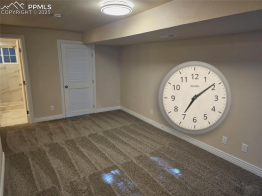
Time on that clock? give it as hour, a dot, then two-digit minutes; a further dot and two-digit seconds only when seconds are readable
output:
7.09
